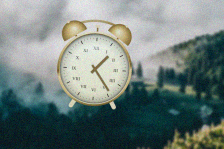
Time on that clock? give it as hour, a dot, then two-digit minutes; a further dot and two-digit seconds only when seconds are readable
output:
1.24
